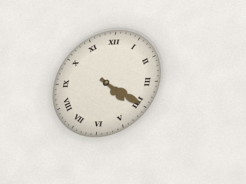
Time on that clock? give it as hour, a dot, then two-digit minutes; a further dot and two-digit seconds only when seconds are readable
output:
4.20
